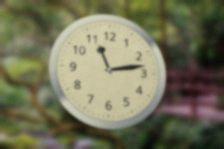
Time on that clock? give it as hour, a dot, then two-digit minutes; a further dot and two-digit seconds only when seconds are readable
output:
11.13
